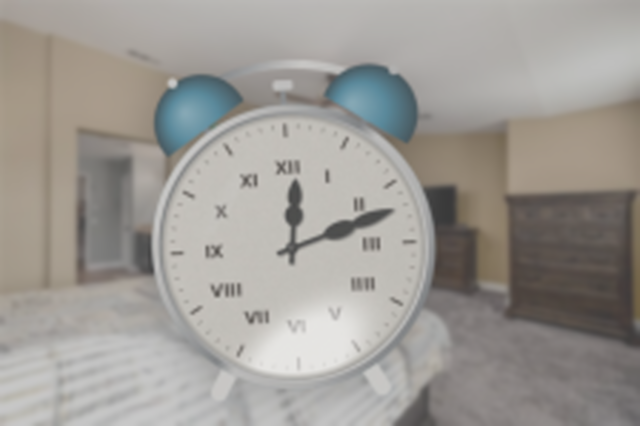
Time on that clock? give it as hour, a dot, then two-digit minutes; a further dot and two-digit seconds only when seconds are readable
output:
12.12
